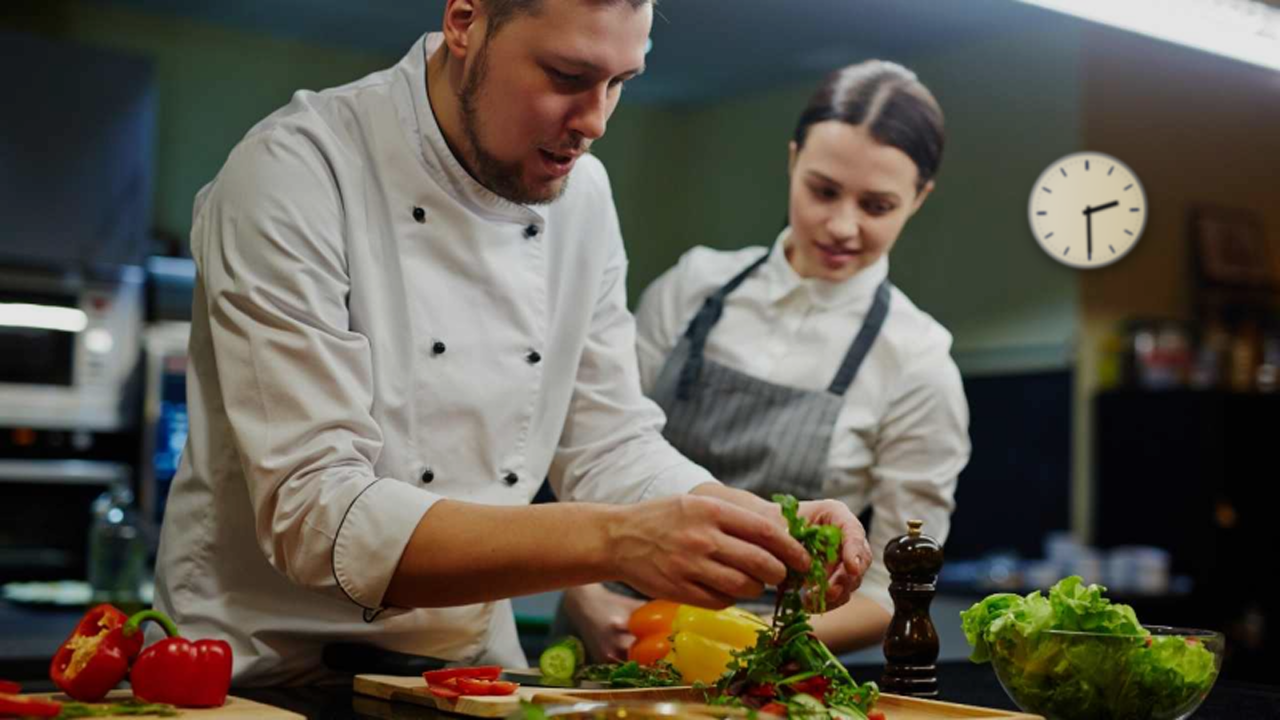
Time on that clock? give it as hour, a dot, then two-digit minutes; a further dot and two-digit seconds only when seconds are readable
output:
2.30
